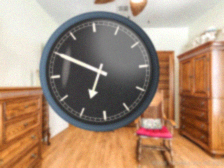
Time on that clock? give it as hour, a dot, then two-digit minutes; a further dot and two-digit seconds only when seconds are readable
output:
6.50
